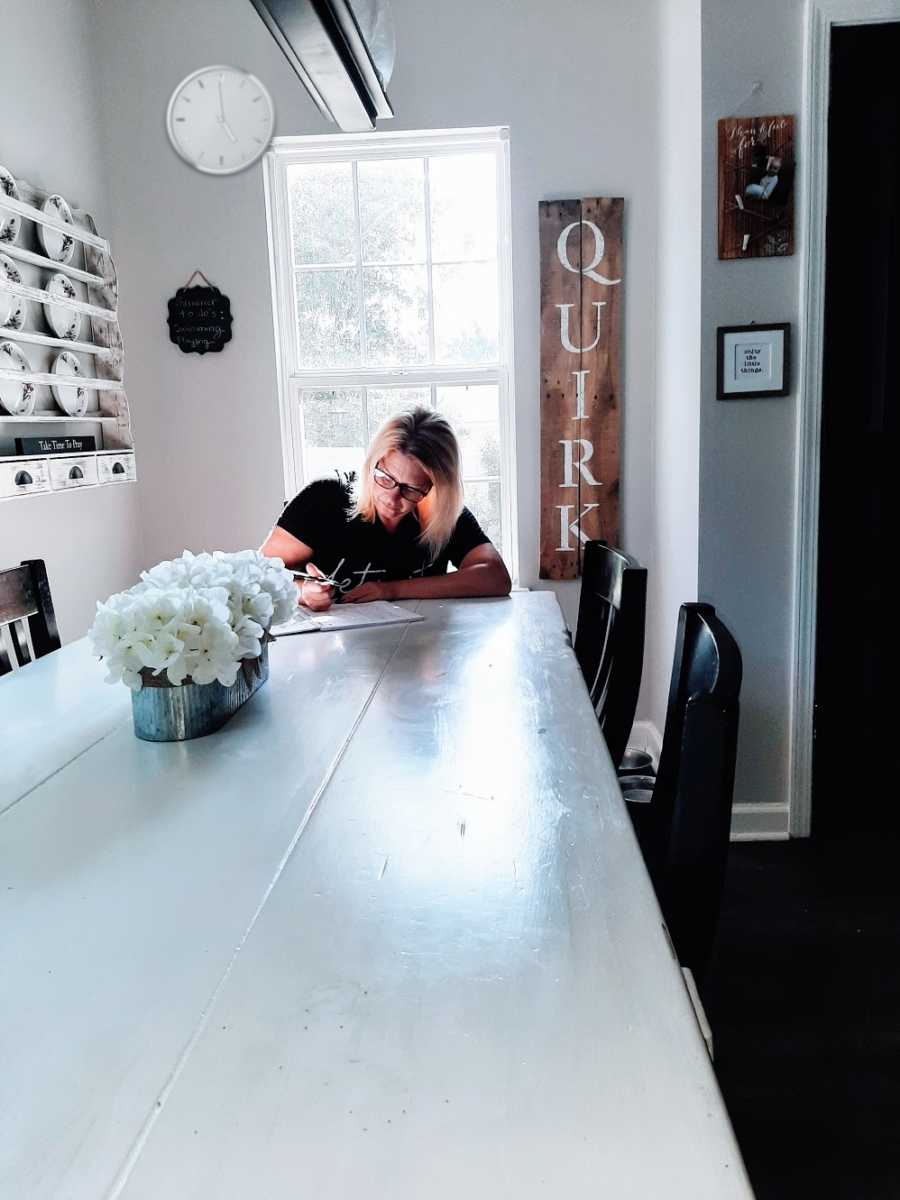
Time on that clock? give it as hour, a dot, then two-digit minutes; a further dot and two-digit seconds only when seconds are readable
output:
4.59
